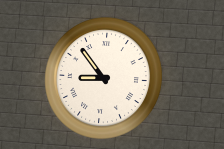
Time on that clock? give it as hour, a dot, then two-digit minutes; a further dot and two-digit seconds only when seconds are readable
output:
8.53
